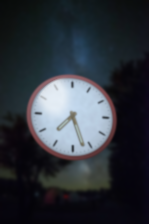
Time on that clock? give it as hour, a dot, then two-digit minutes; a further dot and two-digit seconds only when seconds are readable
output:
7.27
